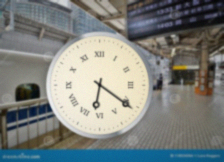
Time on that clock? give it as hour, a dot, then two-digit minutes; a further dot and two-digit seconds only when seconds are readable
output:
6.21
